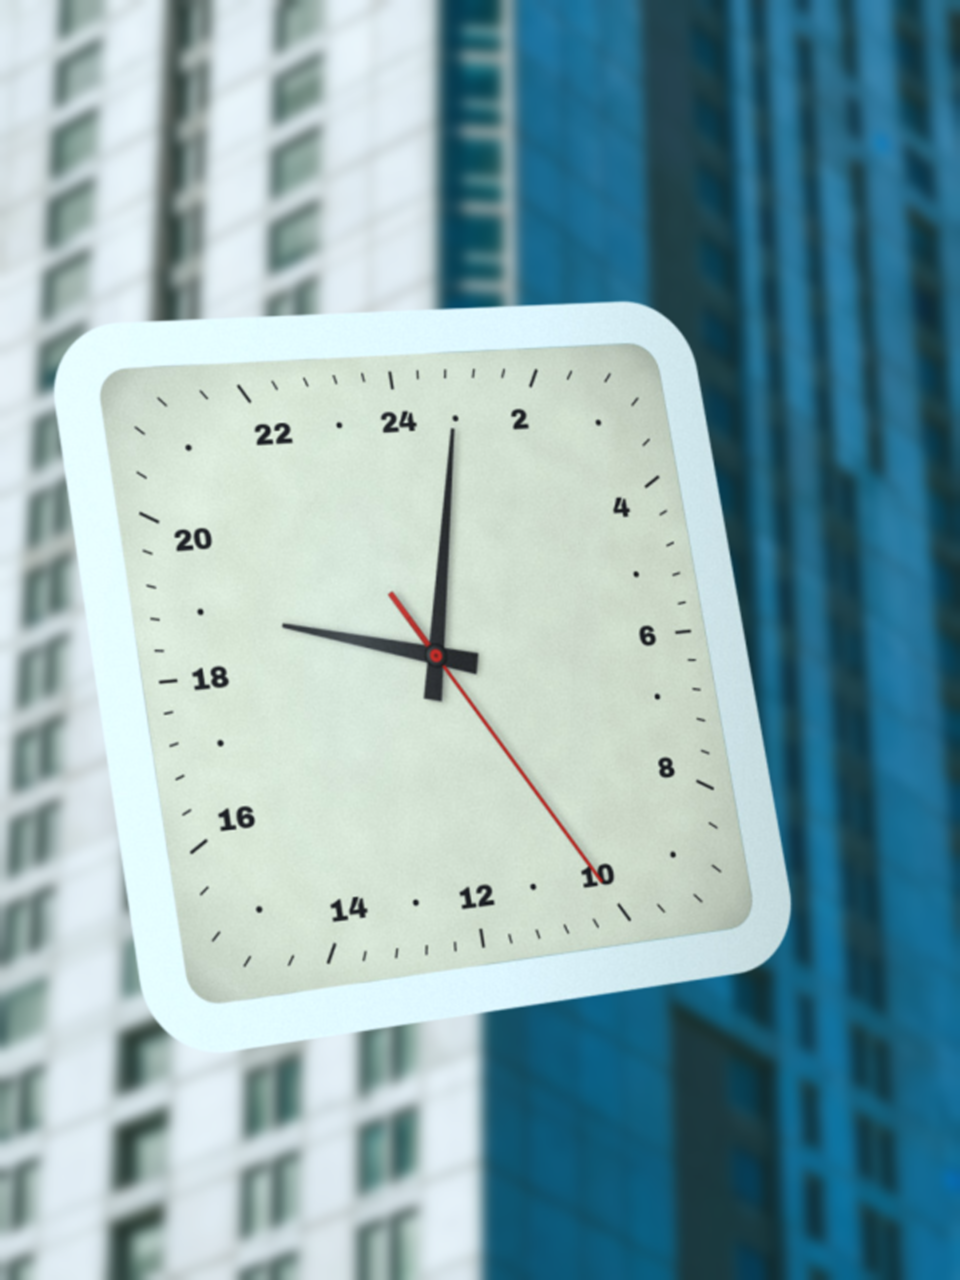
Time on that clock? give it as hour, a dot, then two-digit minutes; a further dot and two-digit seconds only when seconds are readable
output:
19.02.25
